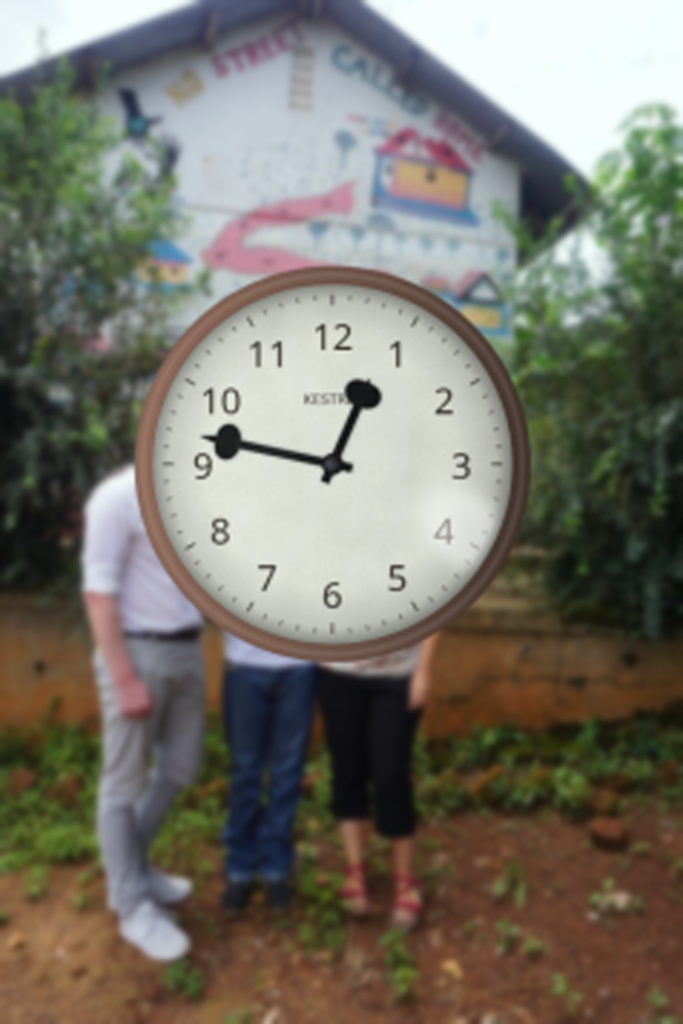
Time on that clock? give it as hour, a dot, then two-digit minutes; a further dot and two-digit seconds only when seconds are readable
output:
12.47
